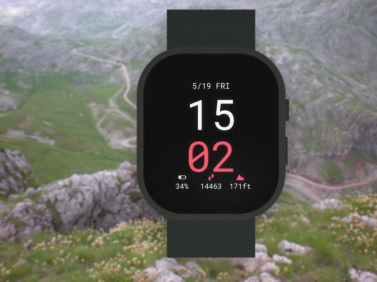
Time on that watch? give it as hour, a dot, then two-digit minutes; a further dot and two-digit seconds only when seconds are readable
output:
15.02
